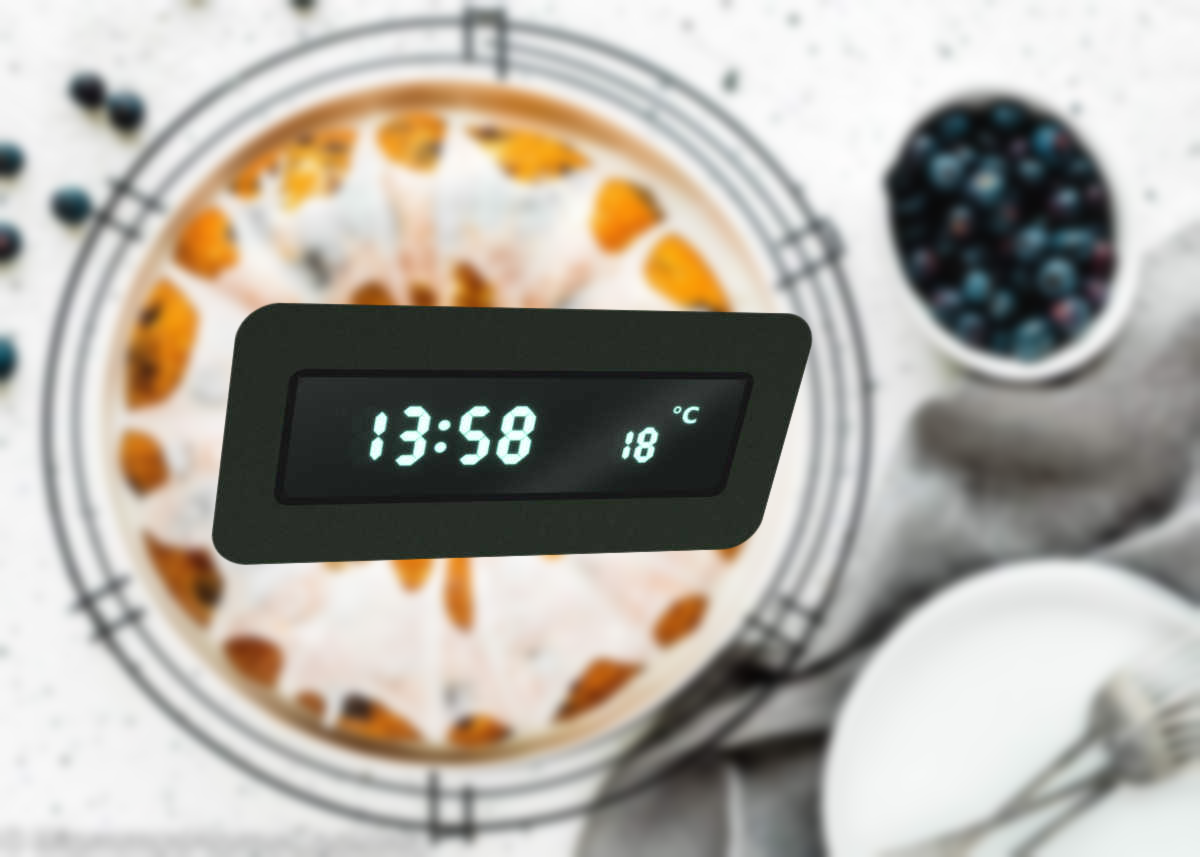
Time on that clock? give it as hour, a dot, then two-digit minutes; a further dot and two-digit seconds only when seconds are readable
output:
13.58
